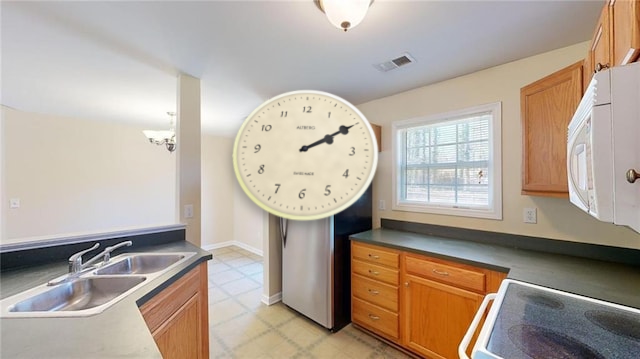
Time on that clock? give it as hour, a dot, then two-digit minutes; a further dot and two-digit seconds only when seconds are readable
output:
2.10
